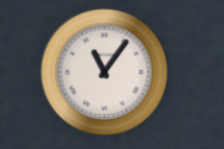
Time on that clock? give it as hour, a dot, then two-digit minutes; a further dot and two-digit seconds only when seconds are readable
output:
11.06
